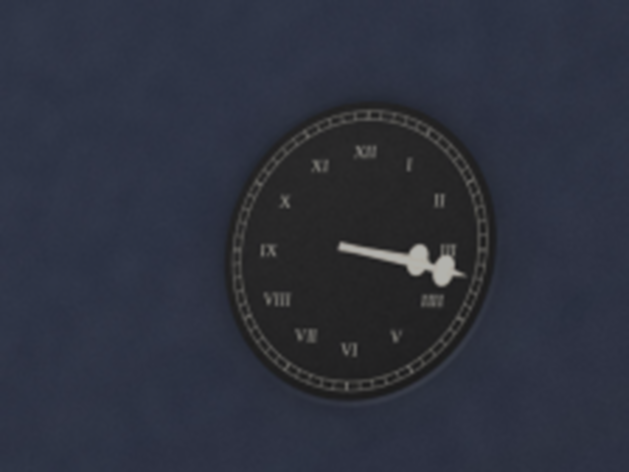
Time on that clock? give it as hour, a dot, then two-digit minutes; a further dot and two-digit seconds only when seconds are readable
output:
3.17
